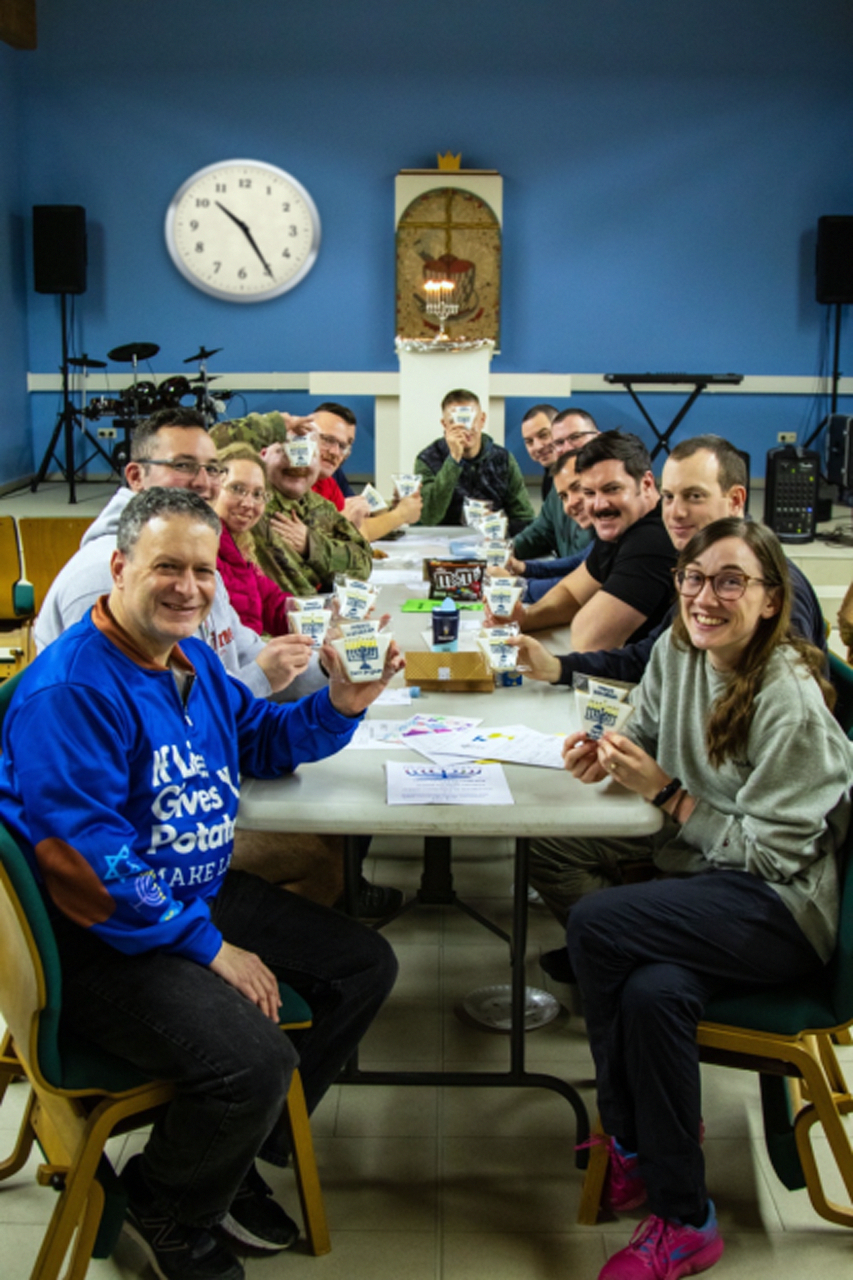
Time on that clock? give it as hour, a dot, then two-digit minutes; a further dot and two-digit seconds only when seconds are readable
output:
10.25
